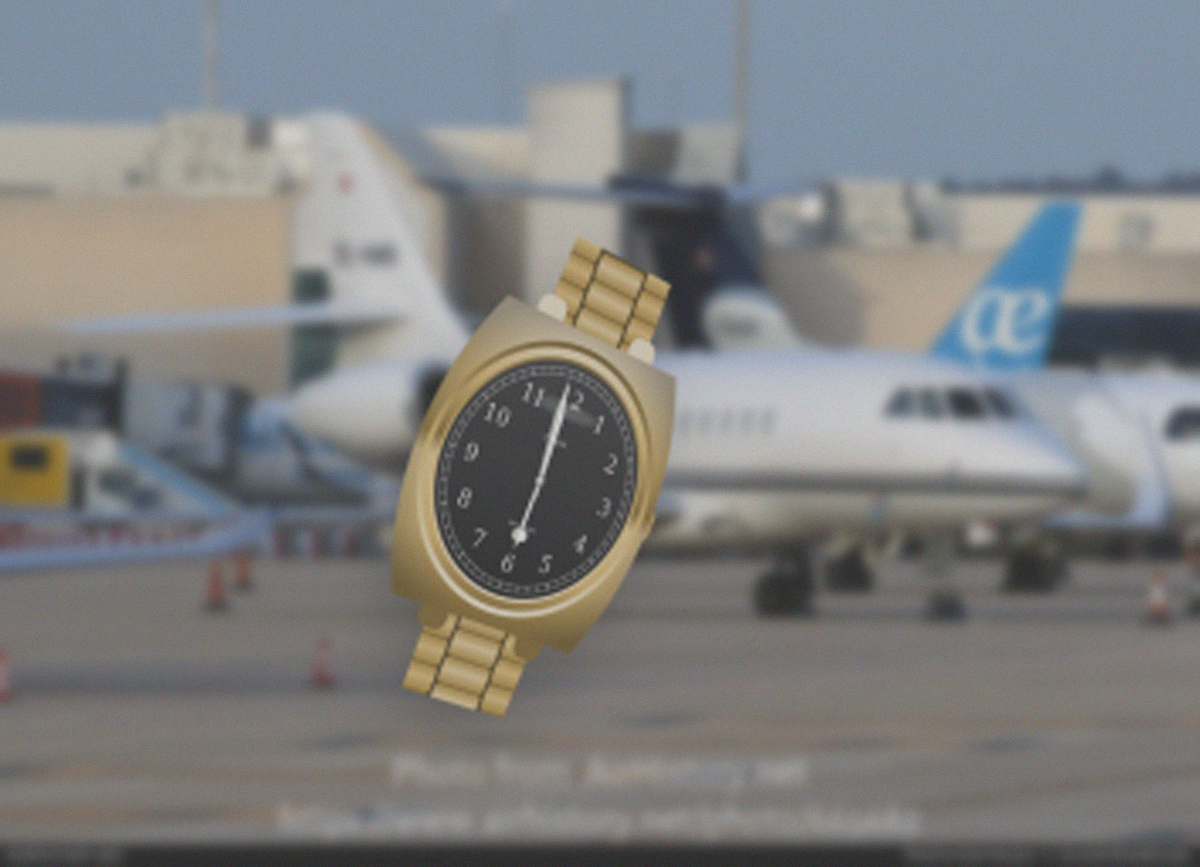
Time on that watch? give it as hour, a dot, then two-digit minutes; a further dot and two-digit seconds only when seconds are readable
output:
5.59
